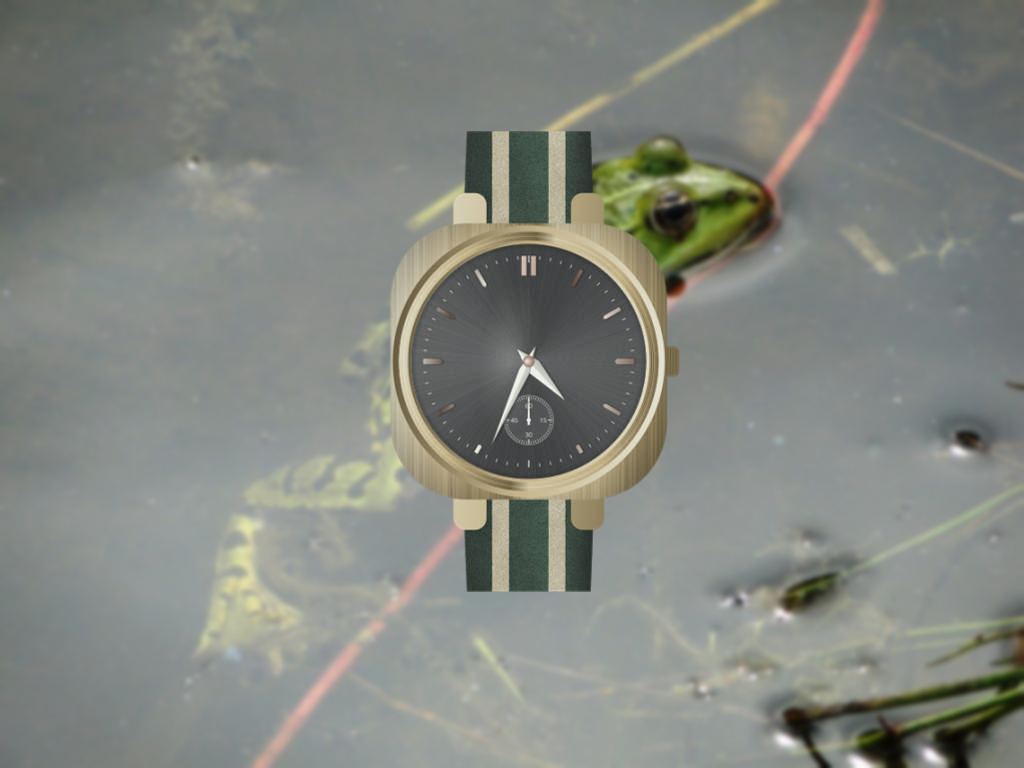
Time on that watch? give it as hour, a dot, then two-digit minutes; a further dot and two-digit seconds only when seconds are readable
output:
4.34
